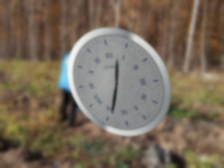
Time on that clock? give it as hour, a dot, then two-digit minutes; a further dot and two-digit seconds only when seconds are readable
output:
12.34
